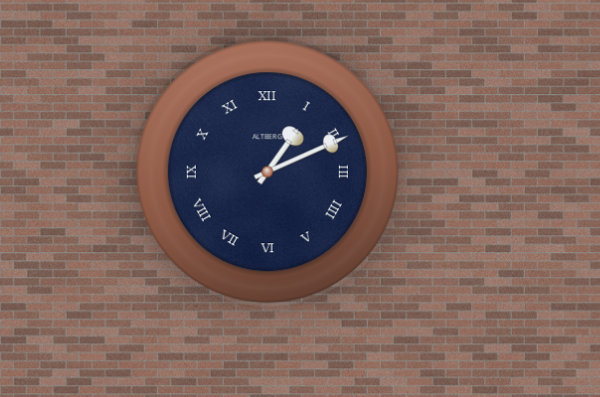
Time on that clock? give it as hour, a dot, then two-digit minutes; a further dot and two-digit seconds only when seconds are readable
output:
1.11
